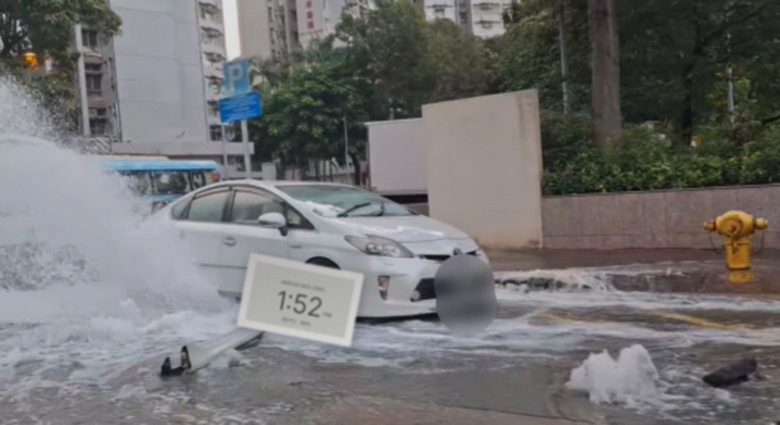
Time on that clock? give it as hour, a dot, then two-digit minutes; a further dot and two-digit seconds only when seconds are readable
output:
1.52
